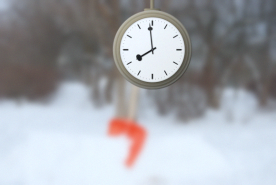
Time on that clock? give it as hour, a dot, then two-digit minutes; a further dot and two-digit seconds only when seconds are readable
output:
7.59
